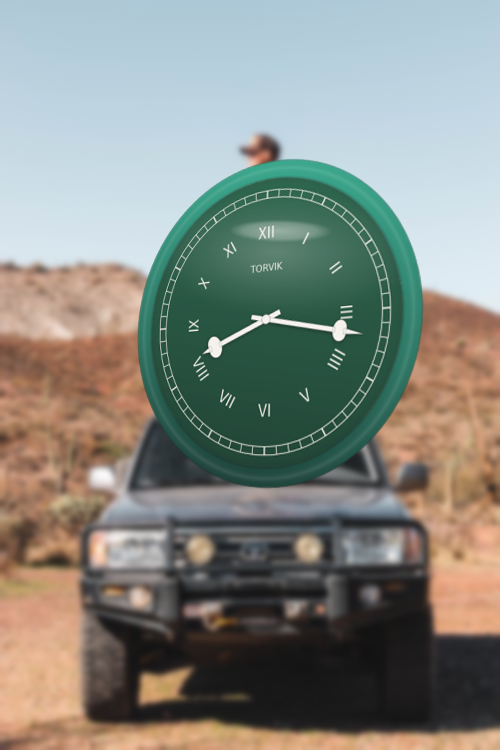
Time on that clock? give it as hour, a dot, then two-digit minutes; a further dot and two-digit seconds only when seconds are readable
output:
8.17
